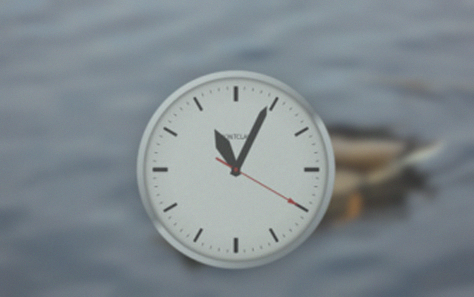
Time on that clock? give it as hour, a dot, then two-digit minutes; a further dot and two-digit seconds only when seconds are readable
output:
11.04.20
